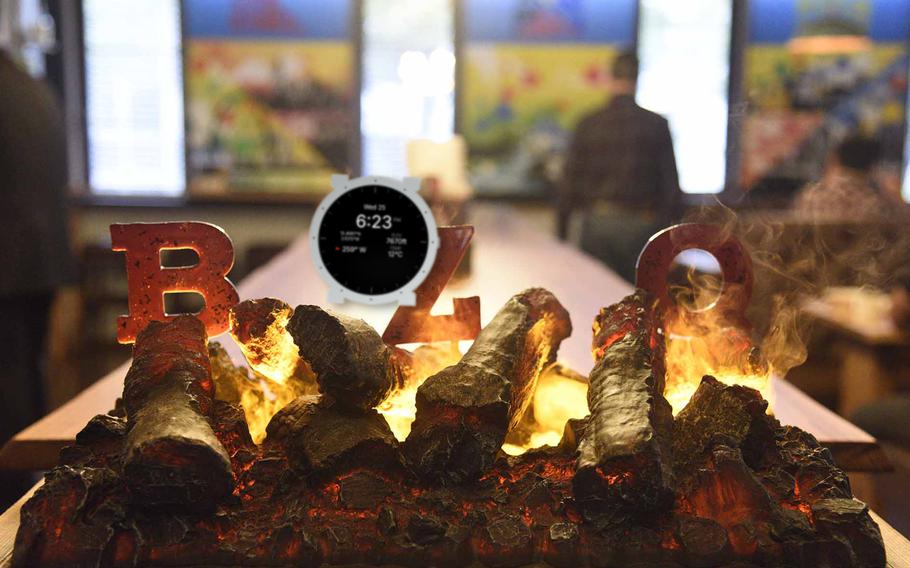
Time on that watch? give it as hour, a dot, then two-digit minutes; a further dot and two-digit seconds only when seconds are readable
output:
6.23
